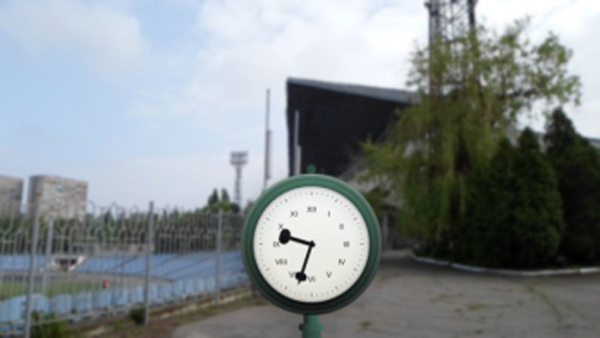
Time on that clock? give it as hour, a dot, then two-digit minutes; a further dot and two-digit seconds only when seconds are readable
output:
9.33
